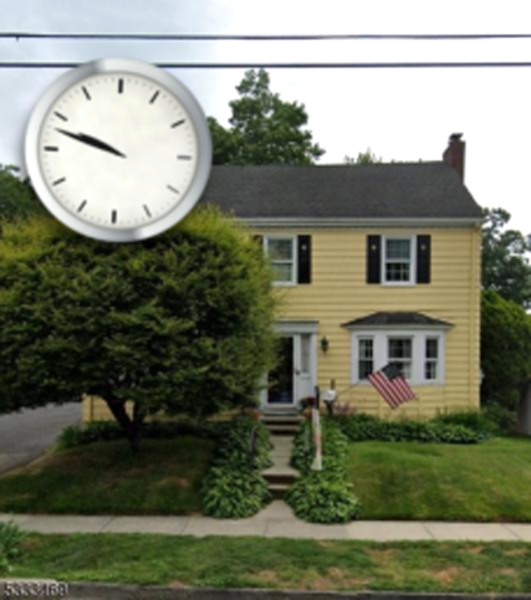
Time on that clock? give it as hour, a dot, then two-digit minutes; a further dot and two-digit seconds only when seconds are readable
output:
9.48
